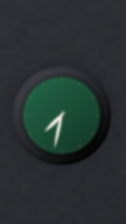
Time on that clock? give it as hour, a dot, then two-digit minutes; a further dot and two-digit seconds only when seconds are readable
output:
7.32
